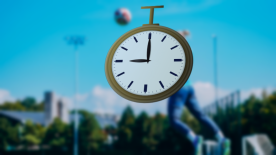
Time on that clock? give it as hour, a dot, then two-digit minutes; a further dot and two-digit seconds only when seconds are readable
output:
9.00
